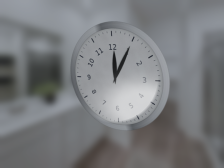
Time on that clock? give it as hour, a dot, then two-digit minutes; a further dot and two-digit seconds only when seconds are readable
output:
12.05
